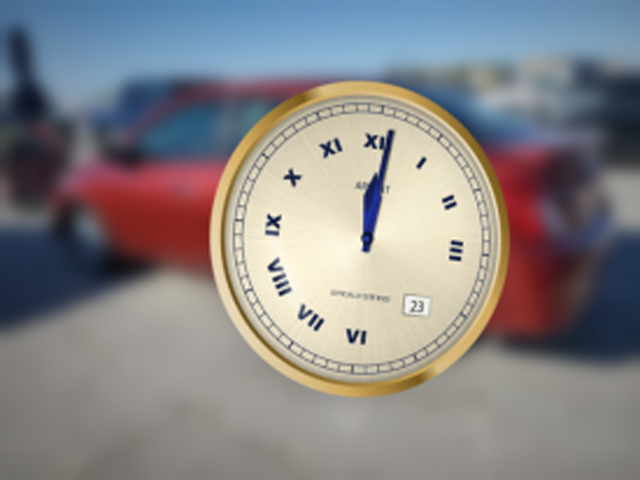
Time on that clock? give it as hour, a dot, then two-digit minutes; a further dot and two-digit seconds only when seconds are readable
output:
12.01
